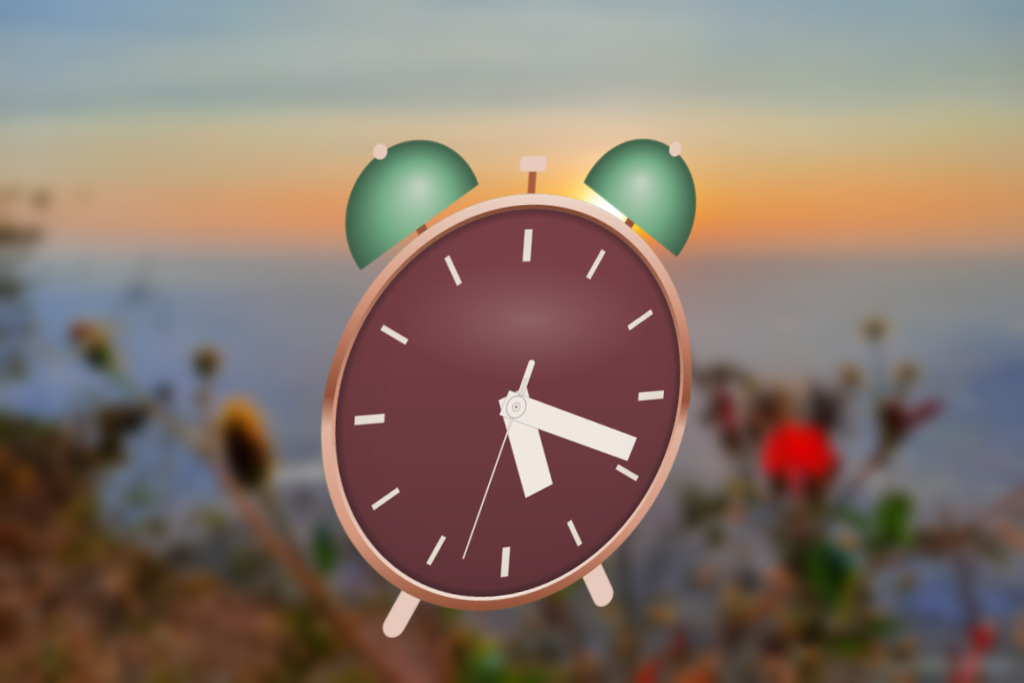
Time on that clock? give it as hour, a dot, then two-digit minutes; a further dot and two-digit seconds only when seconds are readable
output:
5.18.33
